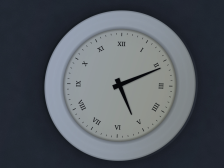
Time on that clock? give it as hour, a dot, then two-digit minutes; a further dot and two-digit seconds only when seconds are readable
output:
5.11
